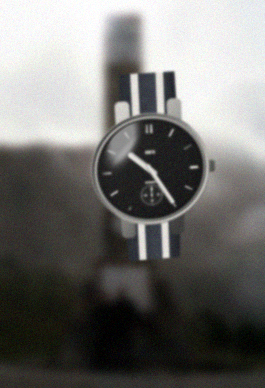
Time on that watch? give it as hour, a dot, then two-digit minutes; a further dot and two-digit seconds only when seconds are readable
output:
10.25
